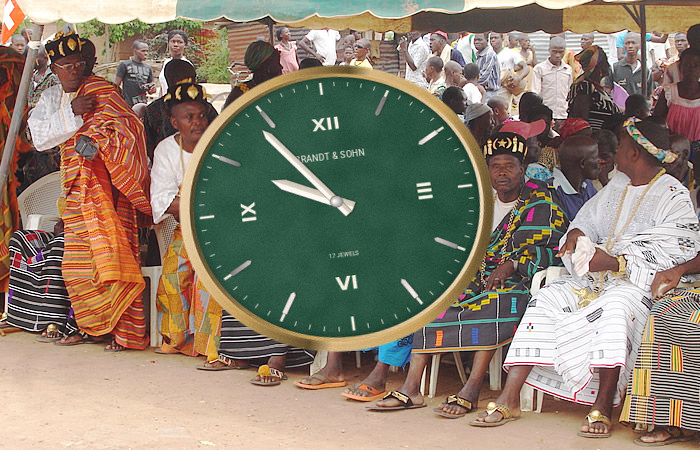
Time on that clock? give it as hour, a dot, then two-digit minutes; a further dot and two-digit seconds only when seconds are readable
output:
9.54
